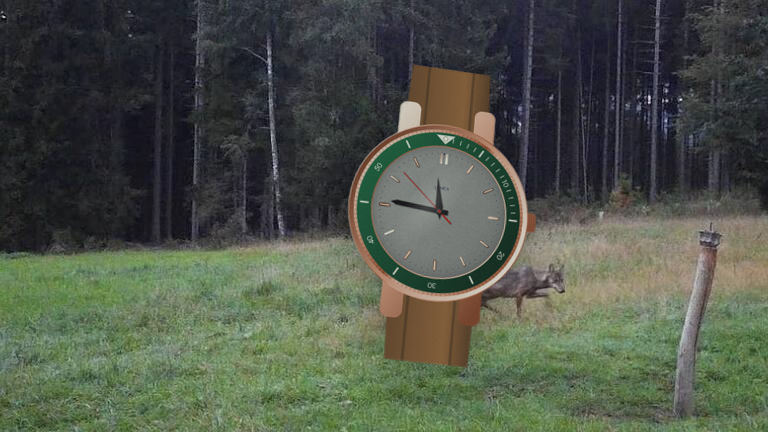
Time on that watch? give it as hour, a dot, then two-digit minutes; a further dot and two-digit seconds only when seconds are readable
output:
11.45.52
